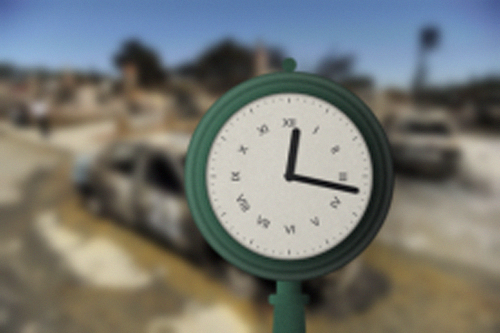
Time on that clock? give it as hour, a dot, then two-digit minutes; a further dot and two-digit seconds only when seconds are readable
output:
12.17
